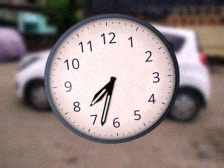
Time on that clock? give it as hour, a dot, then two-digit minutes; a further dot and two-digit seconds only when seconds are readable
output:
7.33
